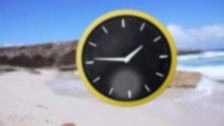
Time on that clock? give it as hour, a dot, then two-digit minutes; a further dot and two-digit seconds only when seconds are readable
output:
1.46
